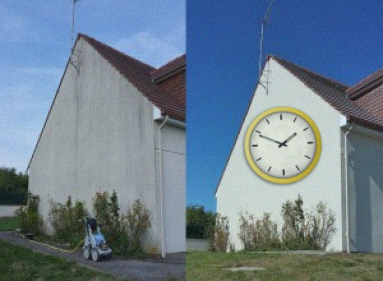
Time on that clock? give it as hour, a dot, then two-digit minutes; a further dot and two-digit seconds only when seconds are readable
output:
1.49
